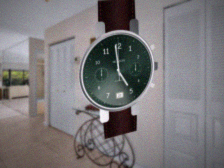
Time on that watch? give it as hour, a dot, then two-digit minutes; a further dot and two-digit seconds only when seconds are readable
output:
4.59
